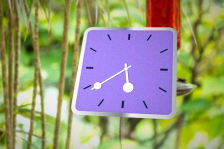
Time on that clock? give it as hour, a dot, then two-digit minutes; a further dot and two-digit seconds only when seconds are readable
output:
5.39
